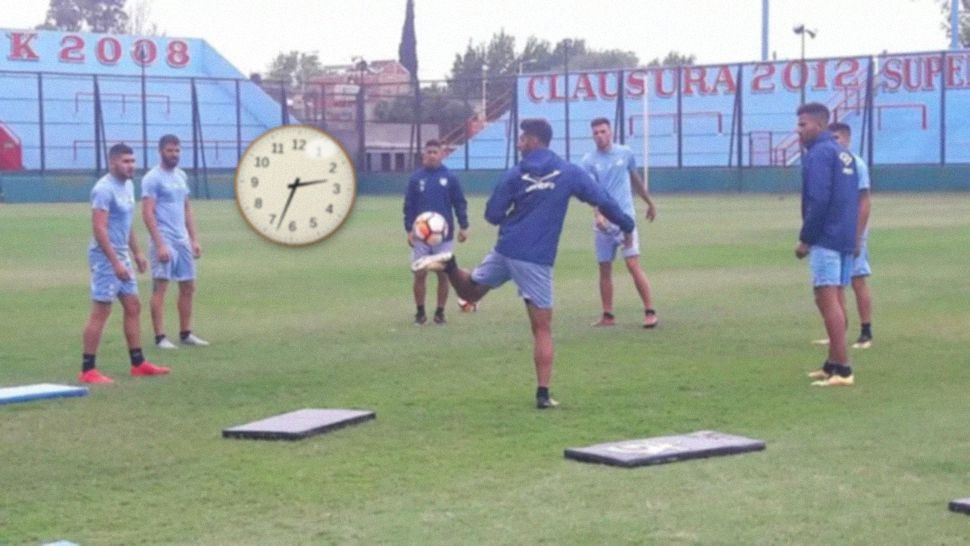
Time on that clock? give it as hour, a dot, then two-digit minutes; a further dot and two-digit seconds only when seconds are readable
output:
2.33
